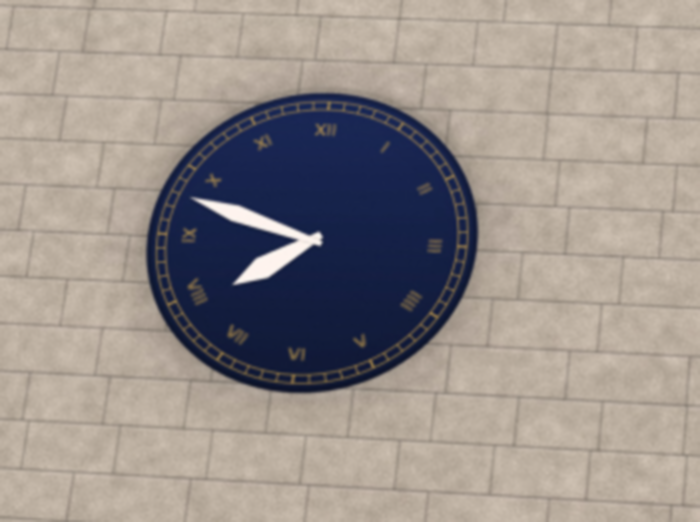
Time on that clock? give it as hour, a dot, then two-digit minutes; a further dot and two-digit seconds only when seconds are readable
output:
7.48
